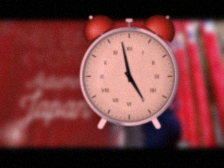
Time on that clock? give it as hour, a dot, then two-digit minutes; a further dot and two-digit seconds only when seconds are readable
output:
4.58
